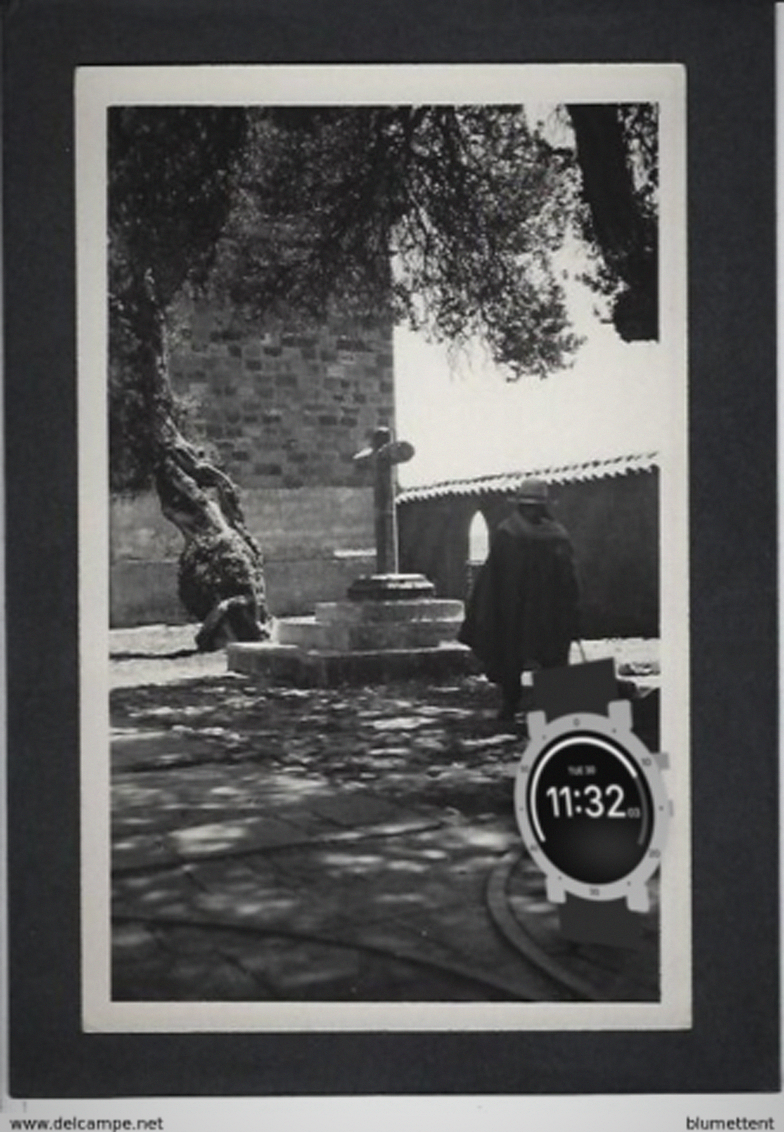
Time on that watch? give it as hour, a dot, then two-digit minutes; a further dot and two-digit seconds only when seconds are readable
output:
11.32
